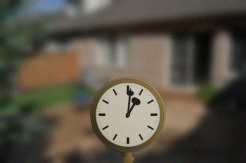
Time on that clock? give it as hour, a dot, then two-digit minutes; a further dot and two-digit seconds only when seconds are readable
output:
1.01
